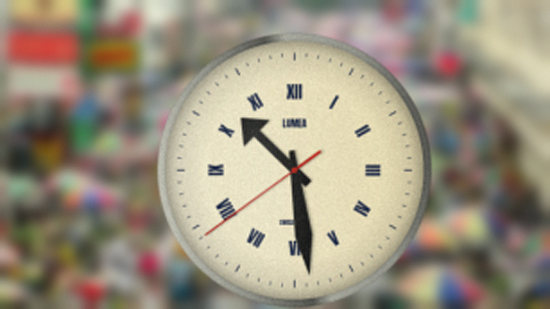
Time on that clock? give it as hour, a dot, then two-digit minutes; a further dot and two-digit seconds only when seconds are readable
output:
10.28.39
